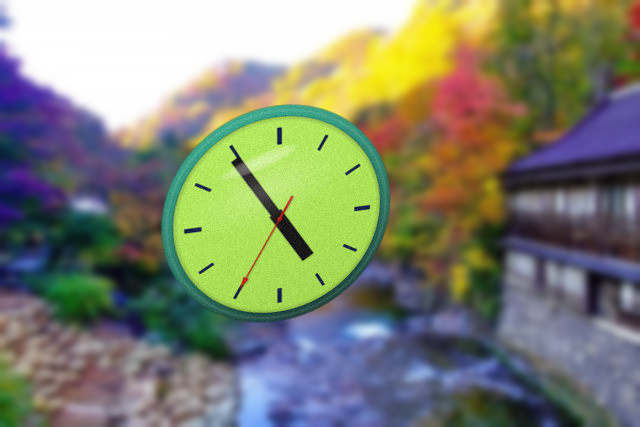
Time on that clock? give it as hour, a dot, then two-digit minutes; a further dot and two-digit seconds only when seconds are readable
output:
4.54.35
